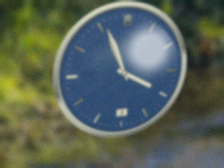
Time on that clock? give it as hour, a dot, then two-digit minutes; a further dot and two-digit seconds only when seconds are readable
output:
3.56
